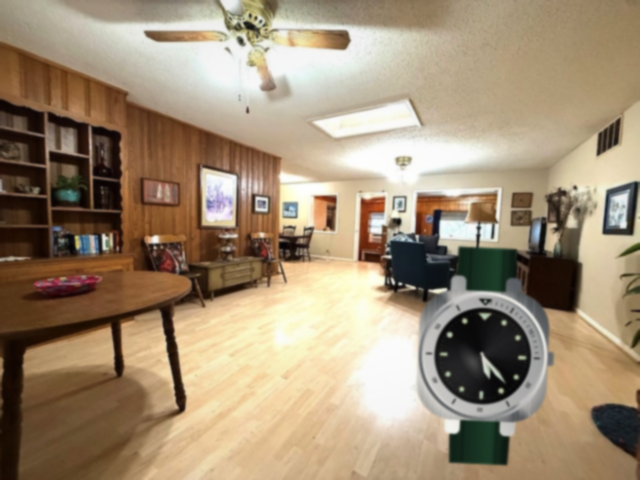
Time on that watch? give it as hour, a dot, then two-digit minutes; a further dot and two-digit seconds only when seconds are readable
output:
5.23
